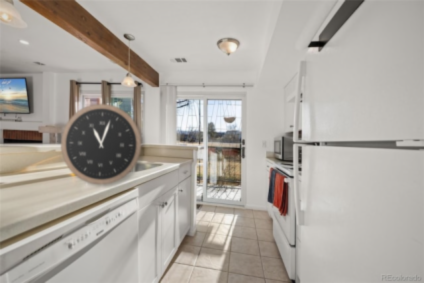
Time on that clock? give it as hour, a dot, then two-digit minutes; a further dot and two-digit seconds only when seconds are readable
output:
11.03
